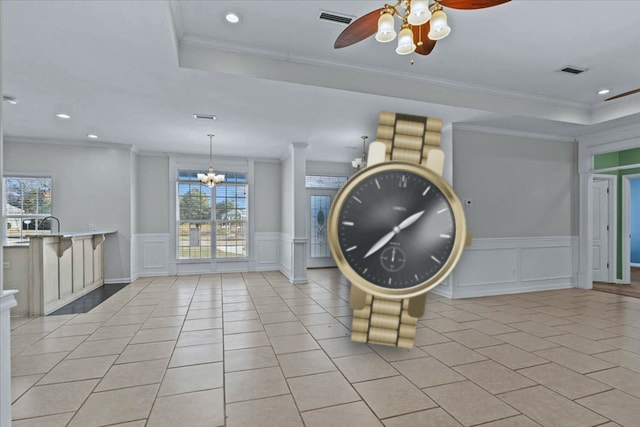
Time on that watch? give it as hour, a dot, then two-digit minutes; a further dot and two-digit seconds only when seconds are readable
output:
1.37
